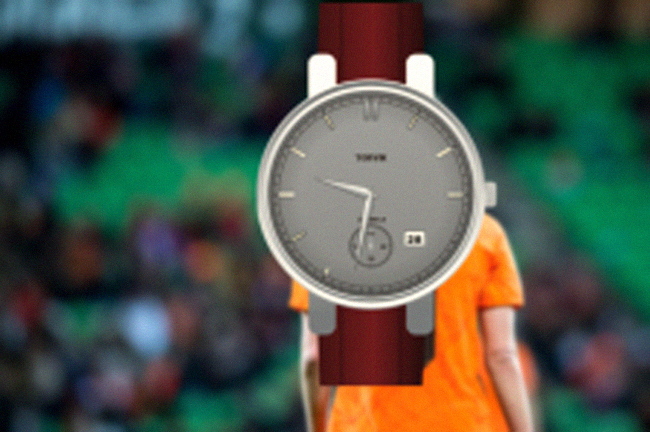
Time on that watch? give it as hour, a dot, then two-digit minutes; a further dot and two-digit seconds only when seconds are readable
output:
9.32
